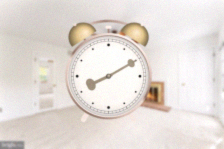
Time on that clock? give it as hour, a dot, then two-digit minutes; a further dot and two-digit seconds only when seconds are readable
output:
8.10
